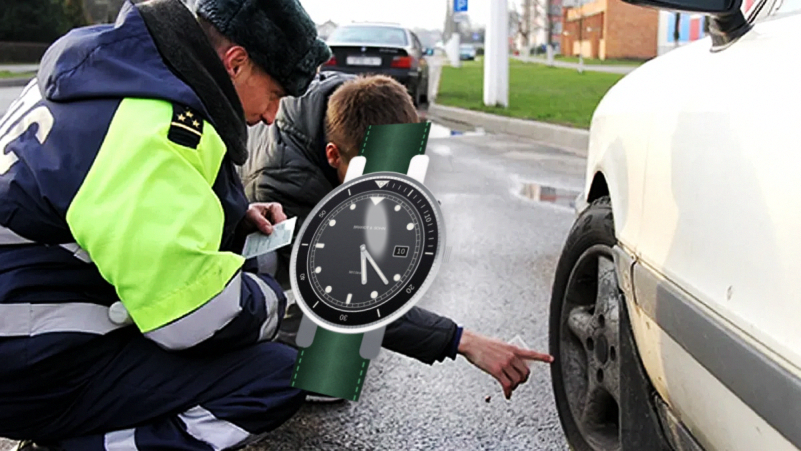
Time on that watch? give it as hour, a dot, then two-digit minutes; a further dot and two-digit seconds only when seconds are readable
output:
5.22
